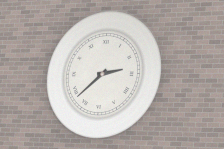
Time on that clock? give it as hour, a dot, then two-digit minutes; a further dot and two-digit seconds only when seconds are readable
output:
2.38
